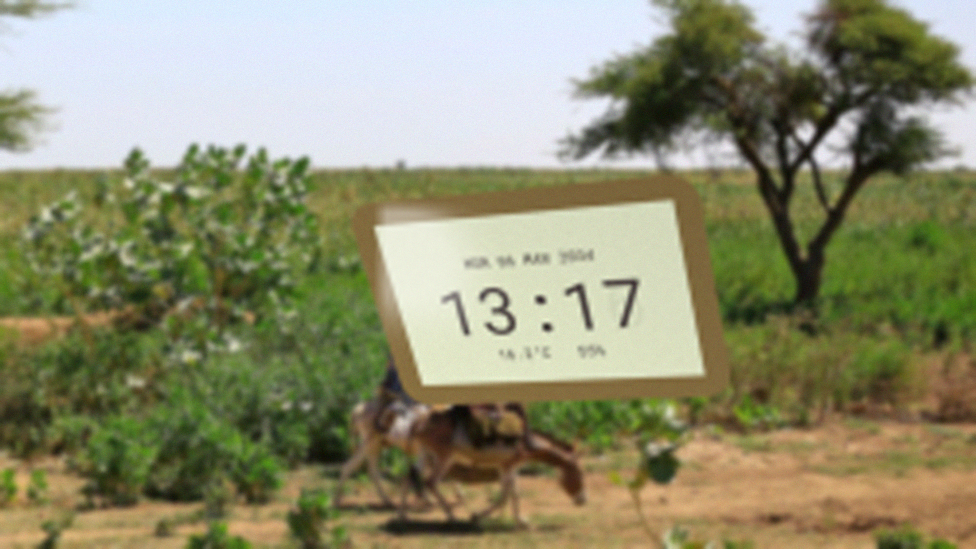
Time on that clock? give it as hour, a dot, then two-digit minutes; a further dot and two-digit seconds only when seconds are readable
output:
13.17
